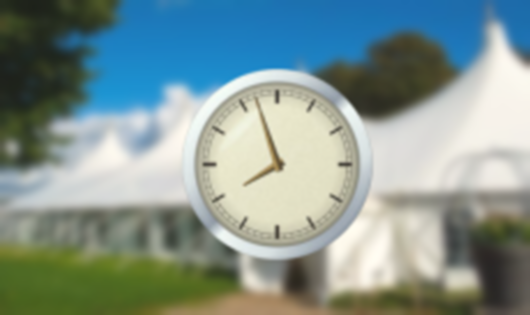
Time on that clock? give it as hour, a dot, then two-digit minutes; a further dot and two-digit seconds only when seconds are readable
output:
7.57
